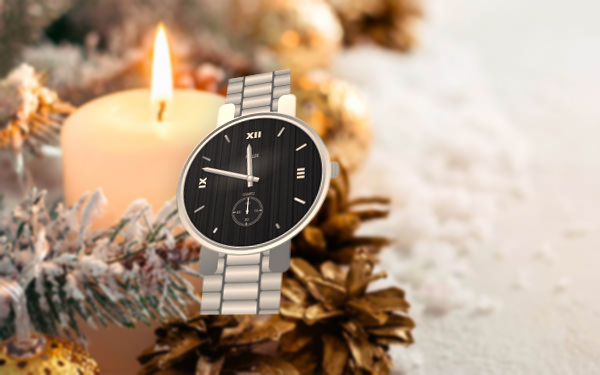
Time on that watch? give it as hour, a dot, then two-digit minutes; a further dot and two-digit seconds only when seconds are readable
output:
11.48
